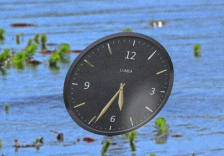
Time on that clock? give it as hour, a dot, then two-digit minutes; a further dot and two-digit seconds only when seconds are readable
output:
5.34
